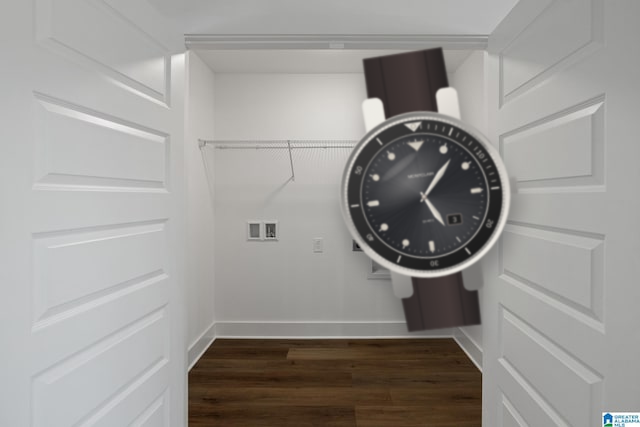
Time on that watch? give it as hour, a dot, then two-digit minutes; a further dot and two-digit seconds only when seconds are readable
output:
5.07
